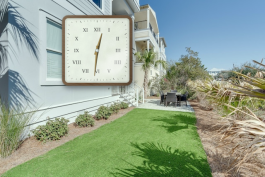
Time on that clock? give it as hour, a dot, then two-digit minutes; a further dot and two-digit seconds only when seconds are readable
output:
12.31
